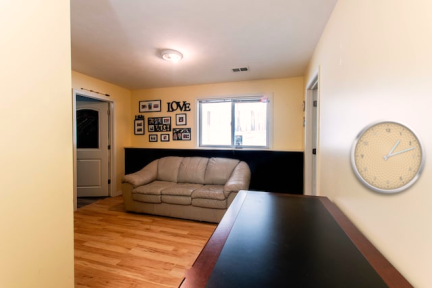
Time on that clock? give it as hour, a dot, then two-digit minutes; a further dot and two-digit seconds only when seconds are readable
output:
1.12
